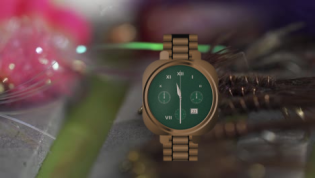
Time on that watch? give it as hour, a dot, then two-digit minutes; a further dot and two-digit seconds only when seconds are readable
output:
11.30
